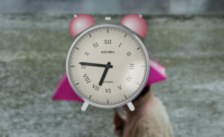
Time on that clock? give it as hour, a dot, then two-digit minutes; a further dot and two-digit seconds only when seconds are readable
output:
6.46
